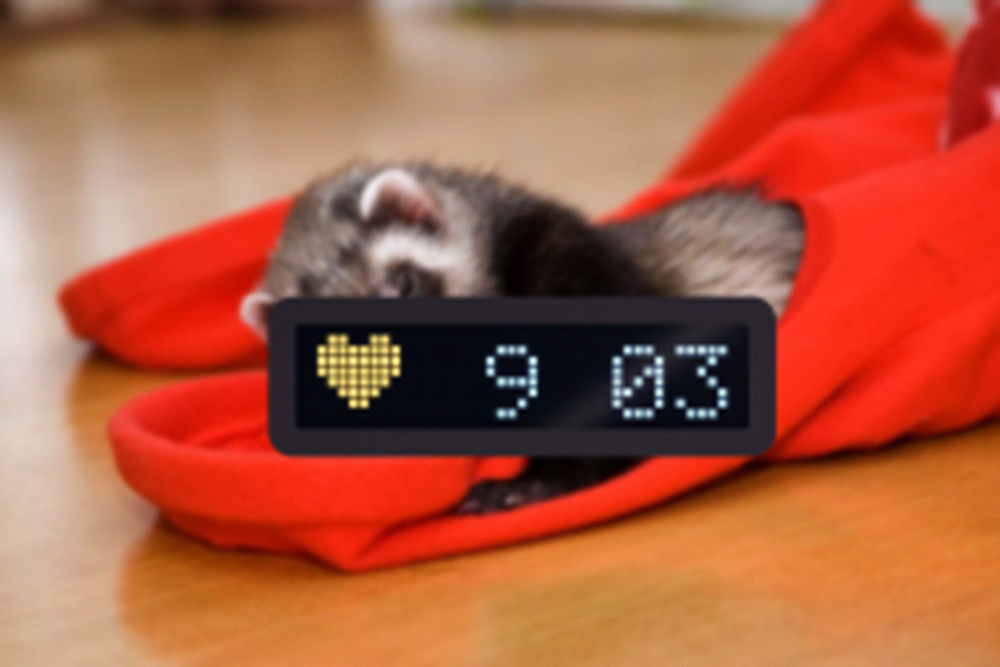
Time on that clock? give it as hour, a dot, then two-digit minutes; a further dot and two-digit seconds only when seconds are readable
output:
9.03
